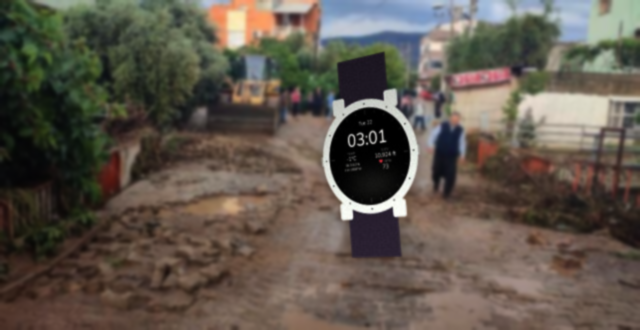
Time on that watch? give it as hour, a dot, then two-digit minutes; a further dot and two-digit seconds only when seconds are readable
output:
3.01
